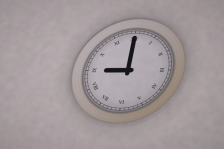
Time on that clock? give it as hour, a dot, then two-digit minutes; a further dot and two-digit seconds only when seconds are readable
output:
9.00
